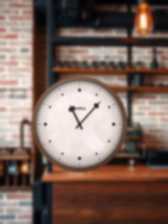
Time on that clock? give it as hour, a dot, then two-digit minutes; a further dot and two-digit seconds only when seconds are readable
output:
11.07
